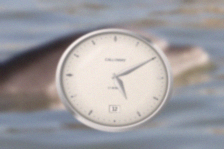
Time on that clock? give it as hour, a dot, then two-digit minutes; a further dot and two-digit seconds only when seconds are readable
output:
5.10
